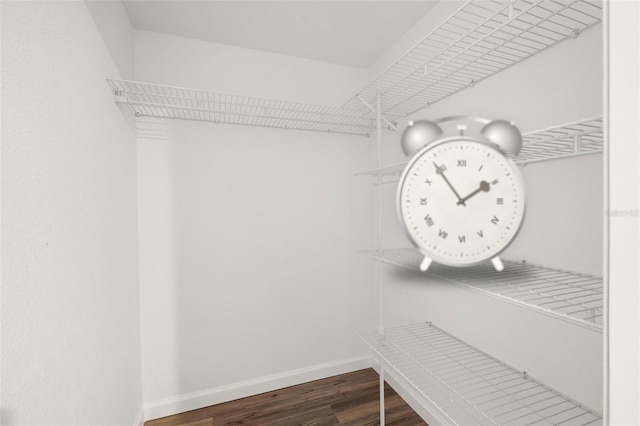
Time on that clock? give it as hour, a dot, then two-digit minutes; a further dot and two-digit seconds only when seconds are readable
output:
1.54
